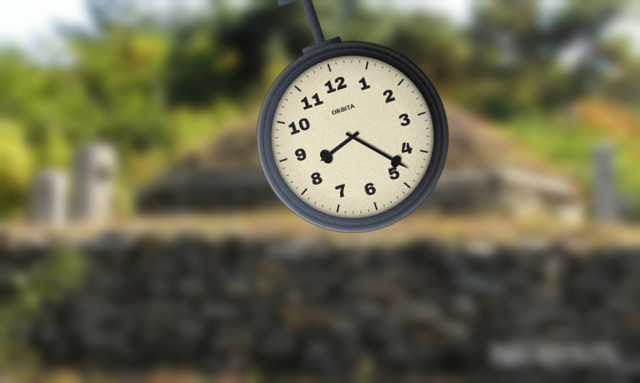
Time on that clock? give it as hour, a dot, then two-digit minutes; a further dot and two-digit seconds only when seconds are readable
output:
8.23
